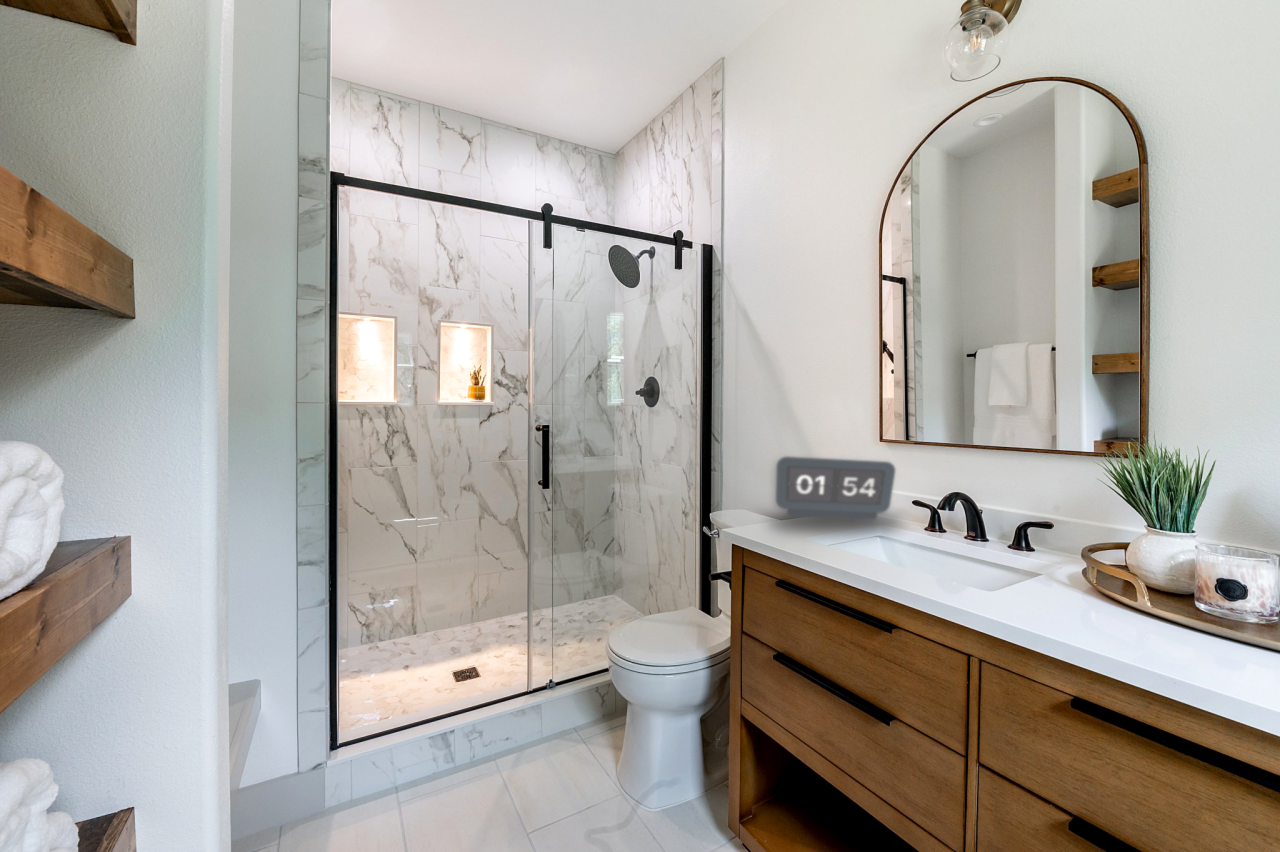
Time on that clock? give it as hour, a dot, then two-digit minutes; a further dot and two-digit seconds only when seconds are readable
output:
1.54
